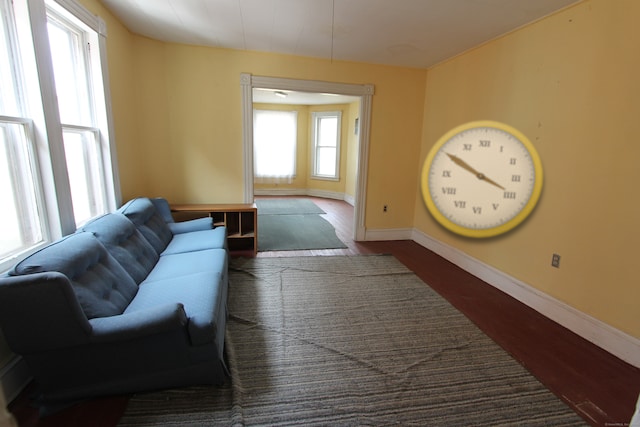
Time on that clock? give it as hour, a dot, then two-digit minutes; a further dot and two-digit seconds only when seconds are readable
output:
3.50
